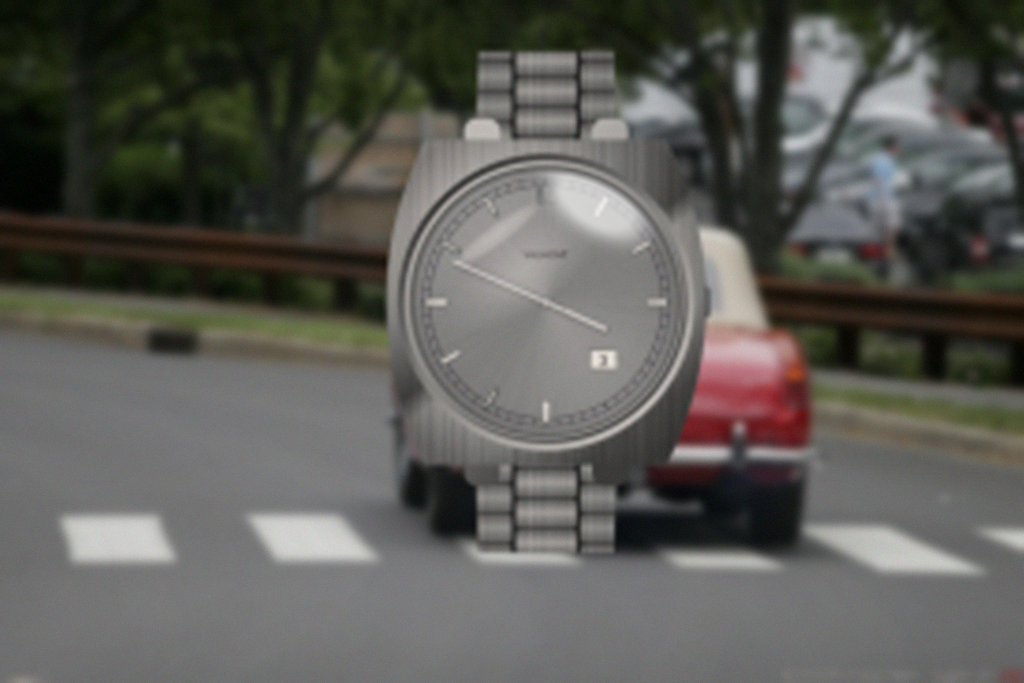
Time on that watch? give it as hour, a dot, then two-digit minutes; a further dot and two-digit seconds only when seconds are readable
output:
3.49
